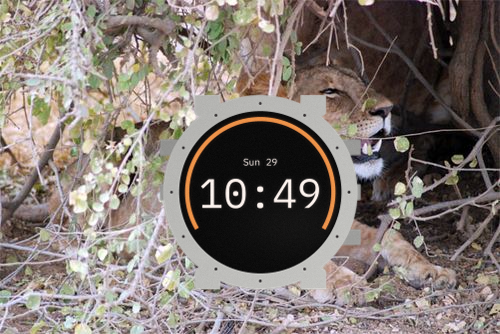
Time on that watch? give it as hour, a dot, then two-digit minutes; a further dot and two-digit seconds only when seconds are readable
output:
10.49
